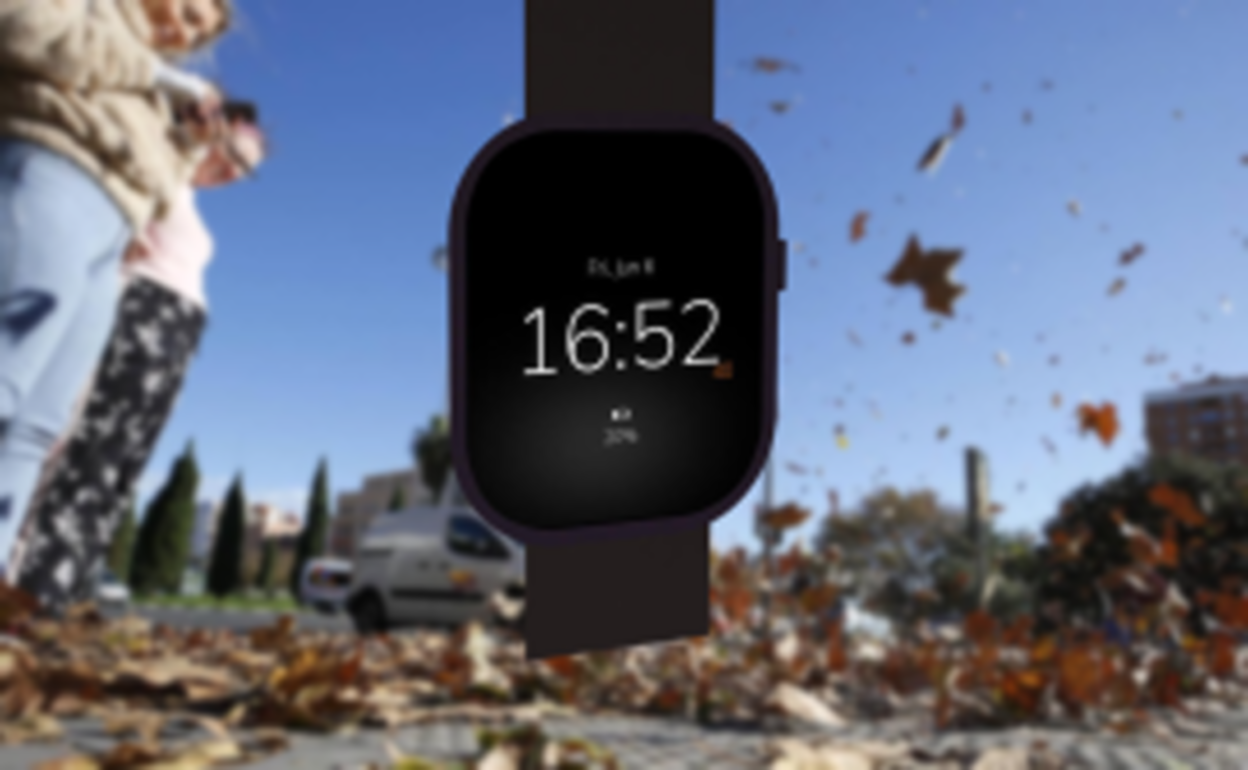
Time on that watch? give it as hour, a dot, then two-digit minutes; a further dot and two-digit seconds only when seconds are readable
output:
16.52
